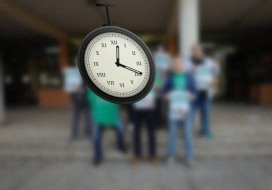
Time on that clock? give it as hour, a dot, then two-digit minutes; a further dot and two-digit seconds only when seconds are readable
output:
12.19
